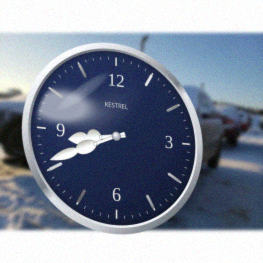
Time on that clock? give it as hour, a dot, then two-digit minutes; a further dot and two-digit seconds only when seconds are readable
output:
8.41
